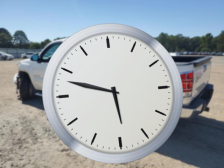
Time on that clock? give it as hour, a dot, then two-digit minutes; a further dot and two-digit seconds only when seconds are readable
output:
5.48
